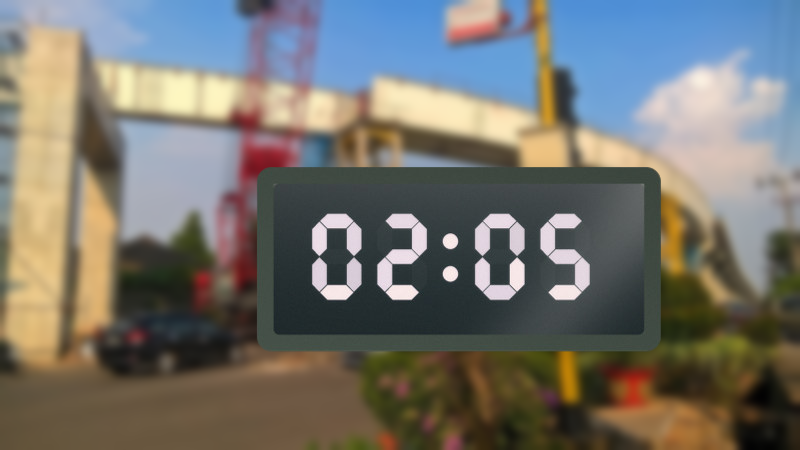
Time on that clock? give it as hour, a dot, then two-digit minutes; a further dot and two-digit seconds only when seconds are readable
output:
2.05
